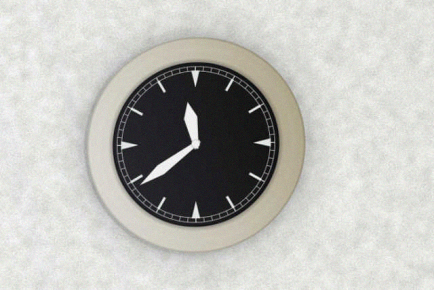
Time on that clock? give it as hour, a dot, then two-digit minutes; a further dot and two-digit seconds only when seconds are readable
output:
11.39
